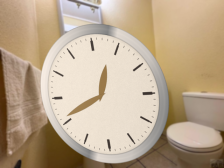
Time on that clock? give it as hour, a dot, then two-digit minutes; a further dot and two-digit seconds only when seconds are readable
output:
12.41
